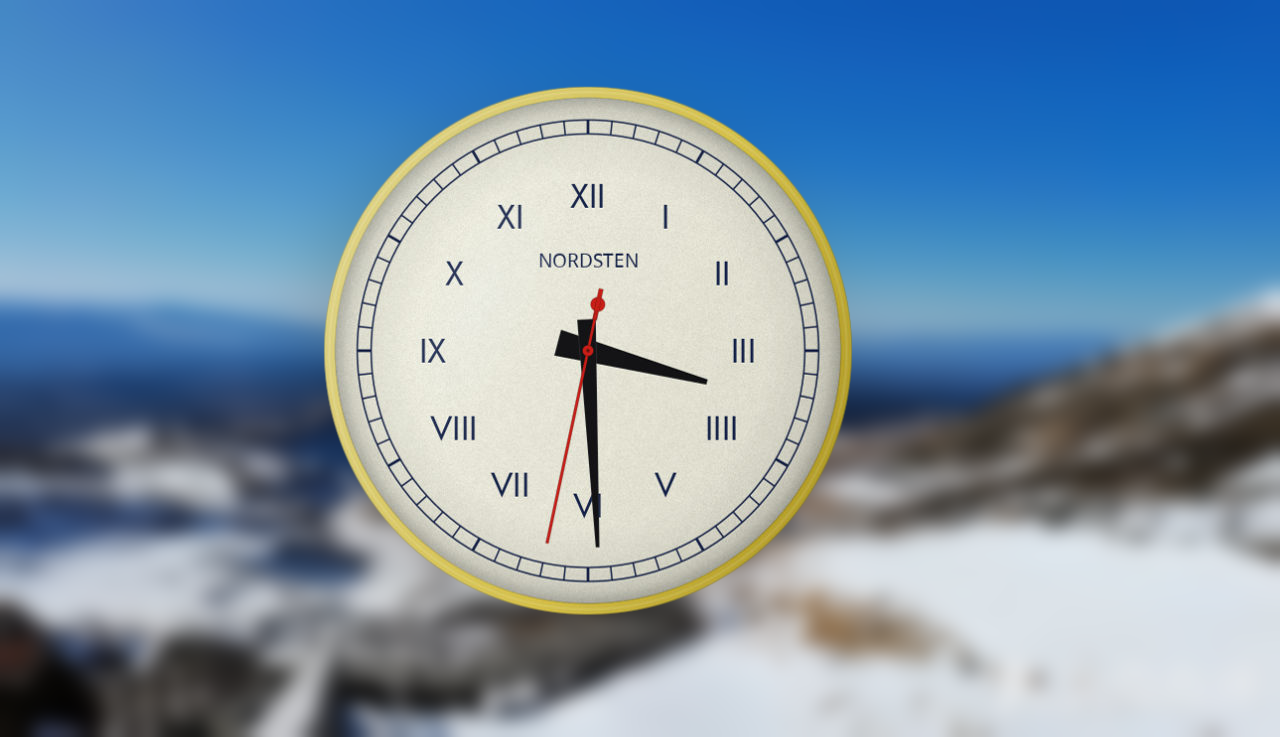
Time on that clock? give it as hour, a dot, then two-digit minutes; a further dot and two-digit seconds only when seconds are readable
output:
3.29.32
